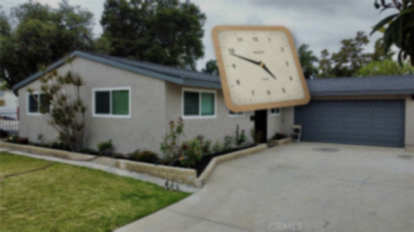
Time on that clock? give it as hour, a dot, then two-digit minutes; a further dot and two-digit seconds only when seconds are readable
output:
4.49
